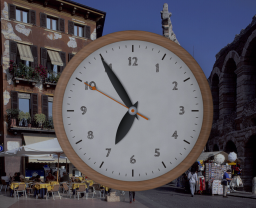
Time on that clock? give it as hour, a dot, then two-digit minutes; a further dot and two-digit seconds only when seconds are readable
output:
6.54.50
